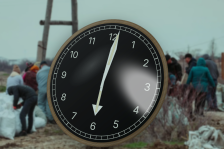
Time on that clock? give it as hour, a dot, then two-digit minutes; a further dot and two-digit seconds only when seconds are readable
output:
6.01
